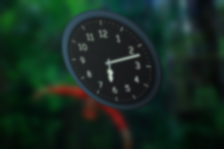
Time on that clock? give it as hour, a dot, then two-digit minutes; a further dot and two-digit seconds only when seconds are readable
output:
6.12
